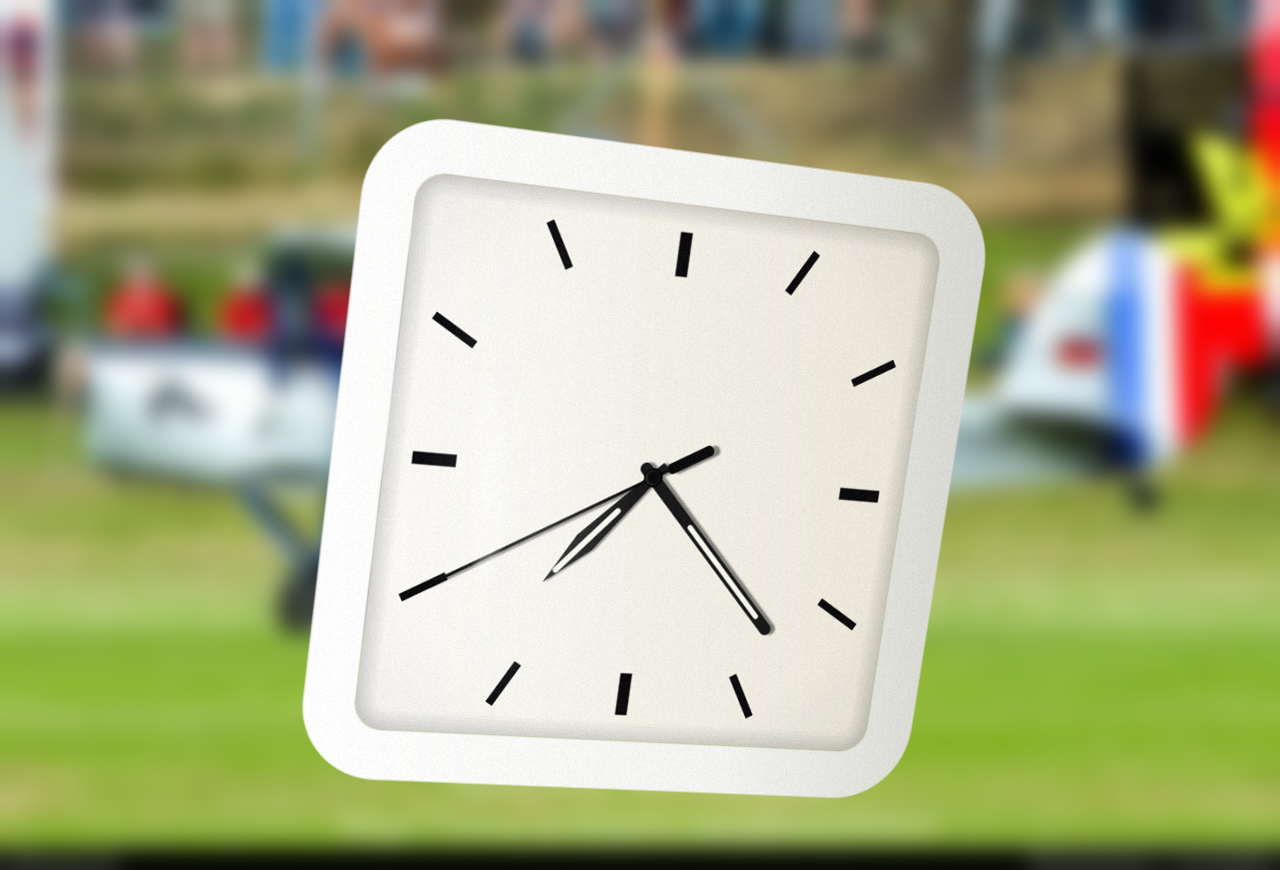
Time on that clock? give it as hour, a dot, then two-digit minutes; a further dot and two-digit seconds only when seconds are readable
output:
7.22.40
